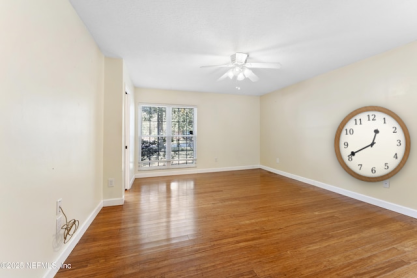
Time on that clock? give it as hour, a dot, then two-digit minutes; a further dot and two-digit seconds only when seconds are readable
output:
12.41
